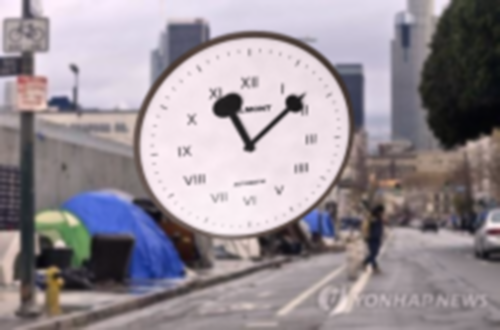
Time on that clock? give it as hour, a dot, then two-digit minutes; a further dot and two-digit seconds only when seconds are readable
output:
11.08
